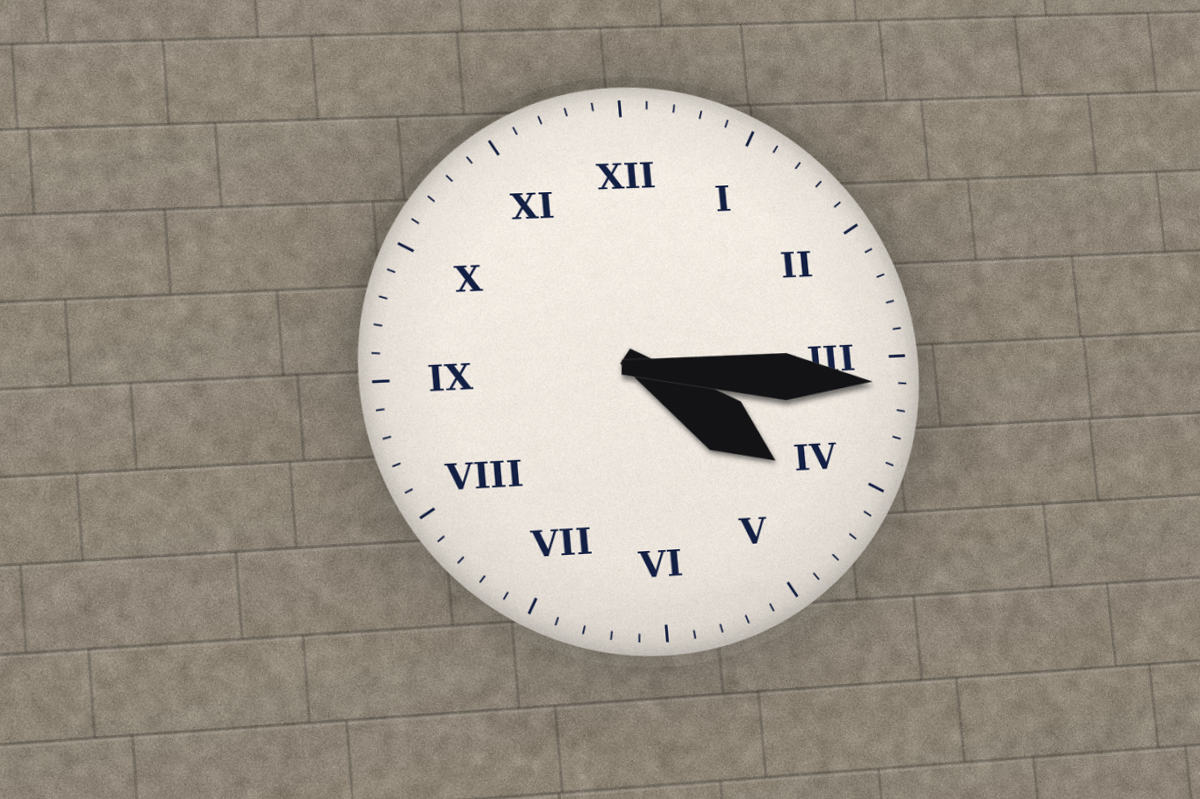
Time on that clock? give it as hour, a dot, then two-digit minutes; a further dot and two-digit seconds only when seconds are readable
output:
4.16
